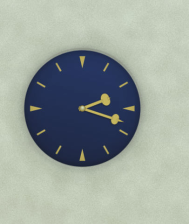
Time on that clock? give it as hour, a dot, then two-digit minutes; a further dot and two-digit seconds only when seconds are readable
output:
2.18
